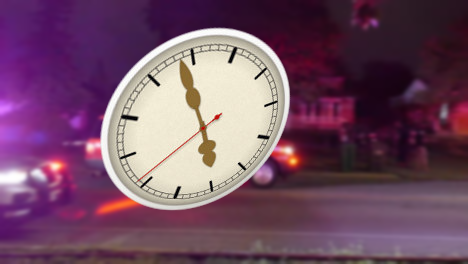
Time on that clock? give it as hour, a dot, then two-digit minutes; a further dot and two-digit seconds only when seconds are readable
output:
4.53.36
